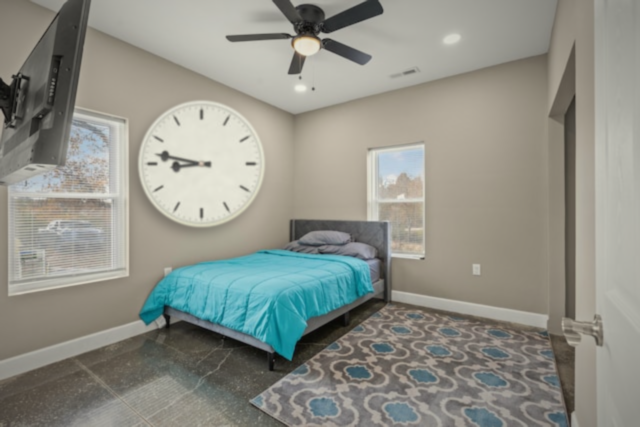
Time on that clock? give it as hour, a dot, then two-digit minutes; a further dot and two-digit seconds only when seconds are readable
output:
8.47
